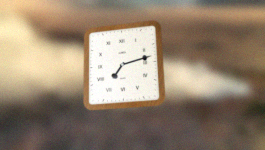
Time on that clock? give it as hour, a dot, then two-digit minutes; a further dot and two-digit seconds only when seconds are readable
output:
7.13
